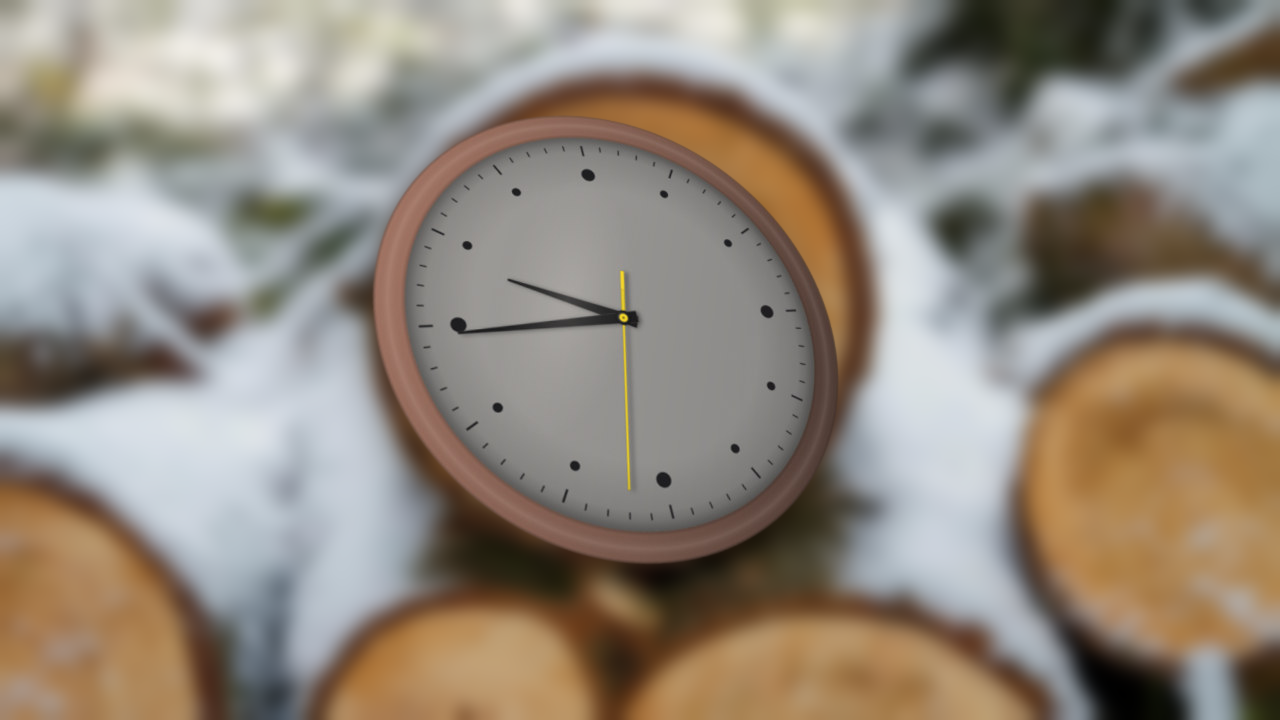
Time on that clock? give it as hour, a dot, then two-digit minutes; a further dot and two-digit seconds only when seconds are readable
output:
9.44.32
